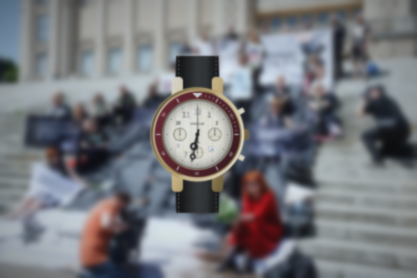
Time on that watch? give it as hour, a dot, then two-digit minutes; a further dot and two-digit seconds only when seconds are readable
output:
6.32
